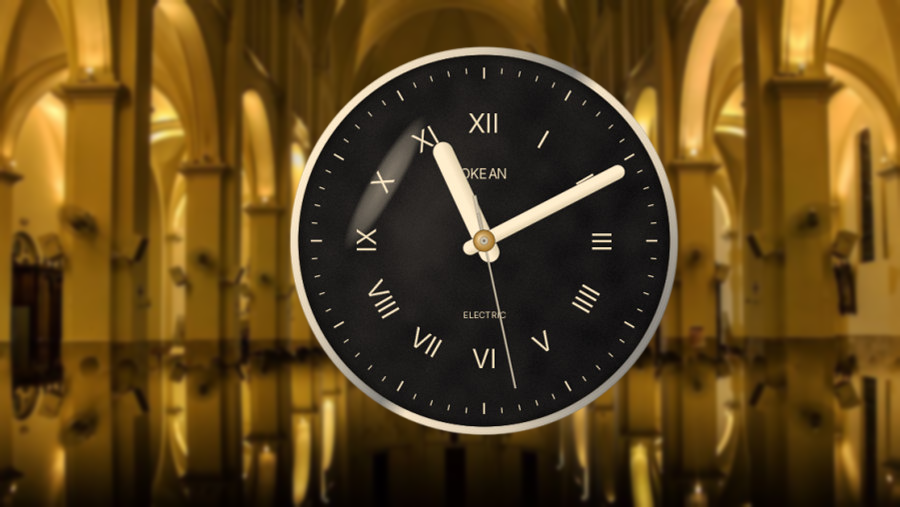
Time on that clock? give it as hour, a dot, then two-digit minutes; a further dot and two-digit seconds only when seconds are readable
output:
11.10.28
